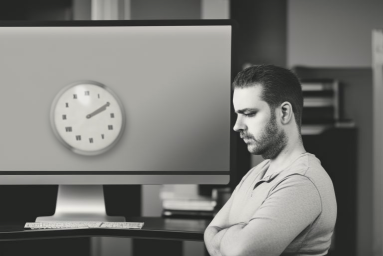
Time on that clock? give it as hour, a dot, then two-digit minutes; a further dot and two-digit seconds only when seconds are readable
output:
2.10
